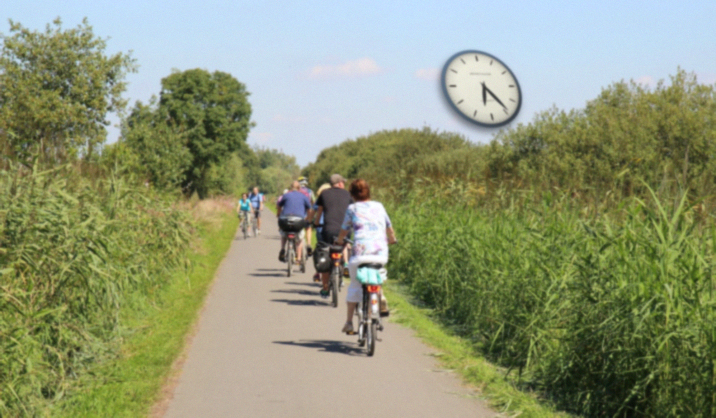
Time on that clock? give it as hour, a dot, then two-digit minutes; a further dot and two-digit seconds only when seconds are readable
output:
6.24
